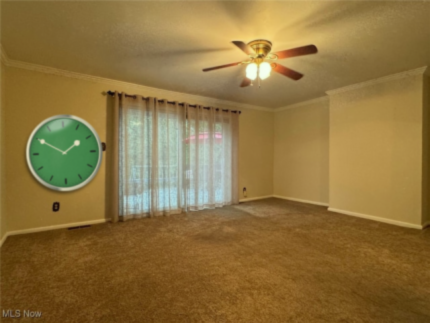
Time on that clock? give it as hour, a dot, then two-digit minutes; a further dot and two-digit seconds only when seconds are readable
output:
1.50
